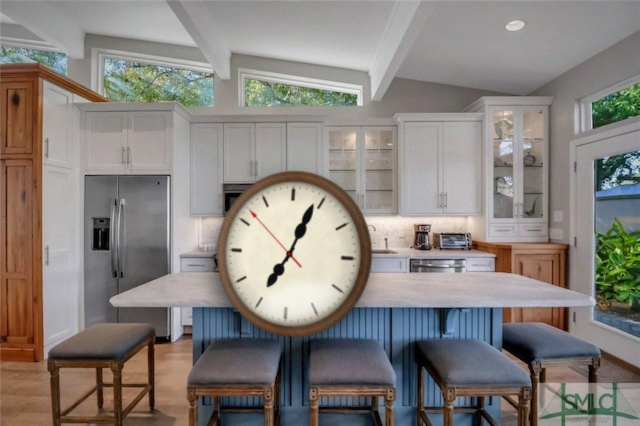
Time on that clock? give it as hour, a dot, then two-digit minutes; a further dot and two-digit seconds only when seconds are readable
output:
7.03.52
